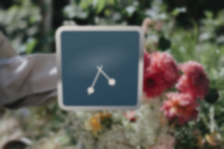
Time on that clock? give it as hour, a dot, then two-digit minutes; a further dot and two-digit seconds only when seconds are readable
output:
4.34
